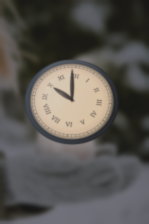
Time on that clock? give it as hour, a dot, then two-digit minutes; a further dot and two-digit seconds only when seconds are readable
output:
9.59
